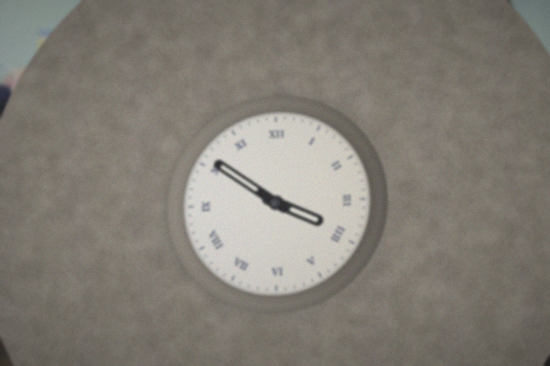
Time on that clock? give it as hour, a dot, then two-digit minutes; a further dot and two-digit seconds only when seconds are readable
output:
3.51
